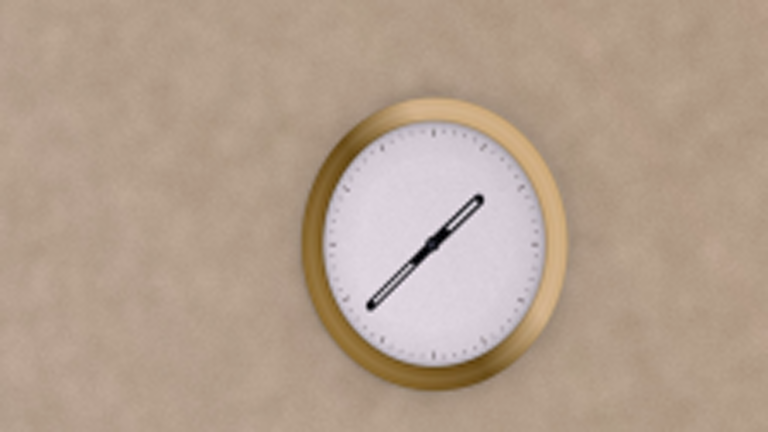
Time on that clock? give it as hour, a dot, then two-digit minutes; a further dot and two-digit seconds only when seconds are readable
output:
1.38
